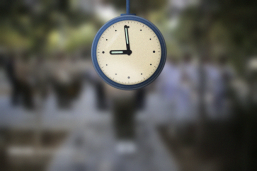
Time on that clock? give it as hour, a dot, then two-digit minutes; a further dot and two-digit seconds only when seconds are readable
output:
8.59
